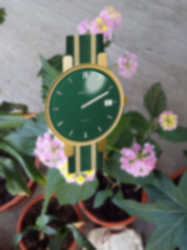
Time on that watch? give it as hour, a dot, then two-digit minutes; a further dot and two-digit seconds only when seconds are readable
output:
2.11
